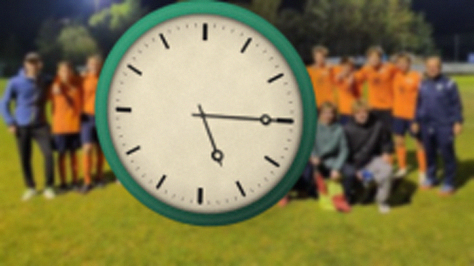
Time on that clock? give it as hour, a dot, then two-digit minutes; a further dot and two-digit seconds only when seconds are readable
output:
5.15
